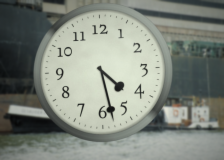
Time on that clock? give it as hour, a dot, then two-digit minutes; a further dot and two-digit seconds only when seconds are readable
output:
4.28
